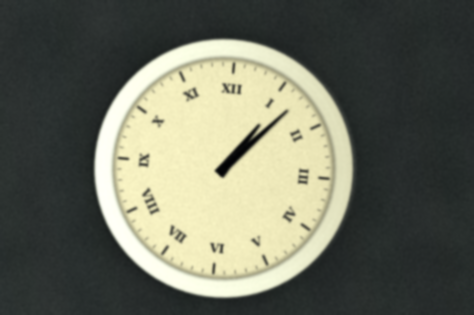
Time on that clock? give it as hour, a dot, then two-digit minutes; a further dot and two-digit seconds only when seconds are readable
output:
1.07
